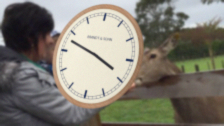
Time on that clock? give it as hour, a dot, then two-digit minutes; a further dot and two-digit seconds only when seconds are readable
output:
3.48
